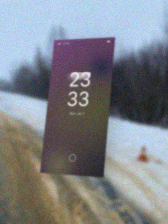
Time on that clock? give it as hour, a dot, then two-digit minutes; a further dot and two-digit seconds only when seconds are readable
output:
23.33
